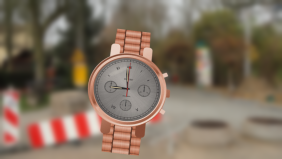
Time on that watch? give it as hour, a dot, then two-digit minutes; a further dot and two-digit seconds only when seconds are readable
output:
8.59
